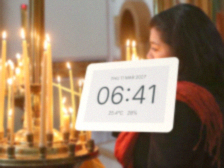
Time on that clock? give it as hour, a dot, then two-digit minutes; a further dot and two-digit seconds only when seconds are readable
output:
6.41
